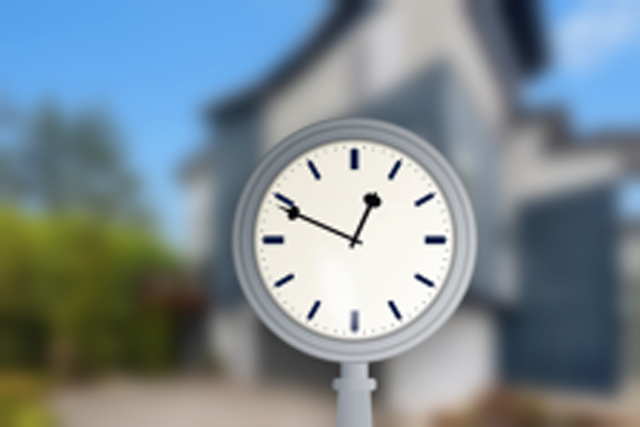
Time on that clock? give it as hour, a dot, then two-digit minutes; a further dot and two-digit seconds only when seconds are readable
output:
12.49
